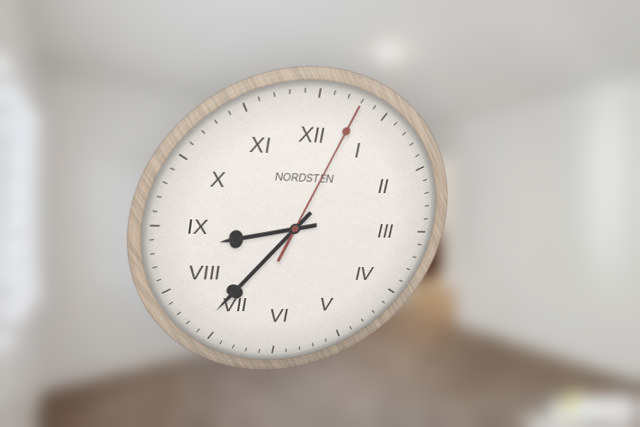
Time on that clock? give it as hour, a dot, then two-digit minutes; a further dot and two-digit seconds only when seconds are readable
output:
8.36.03
